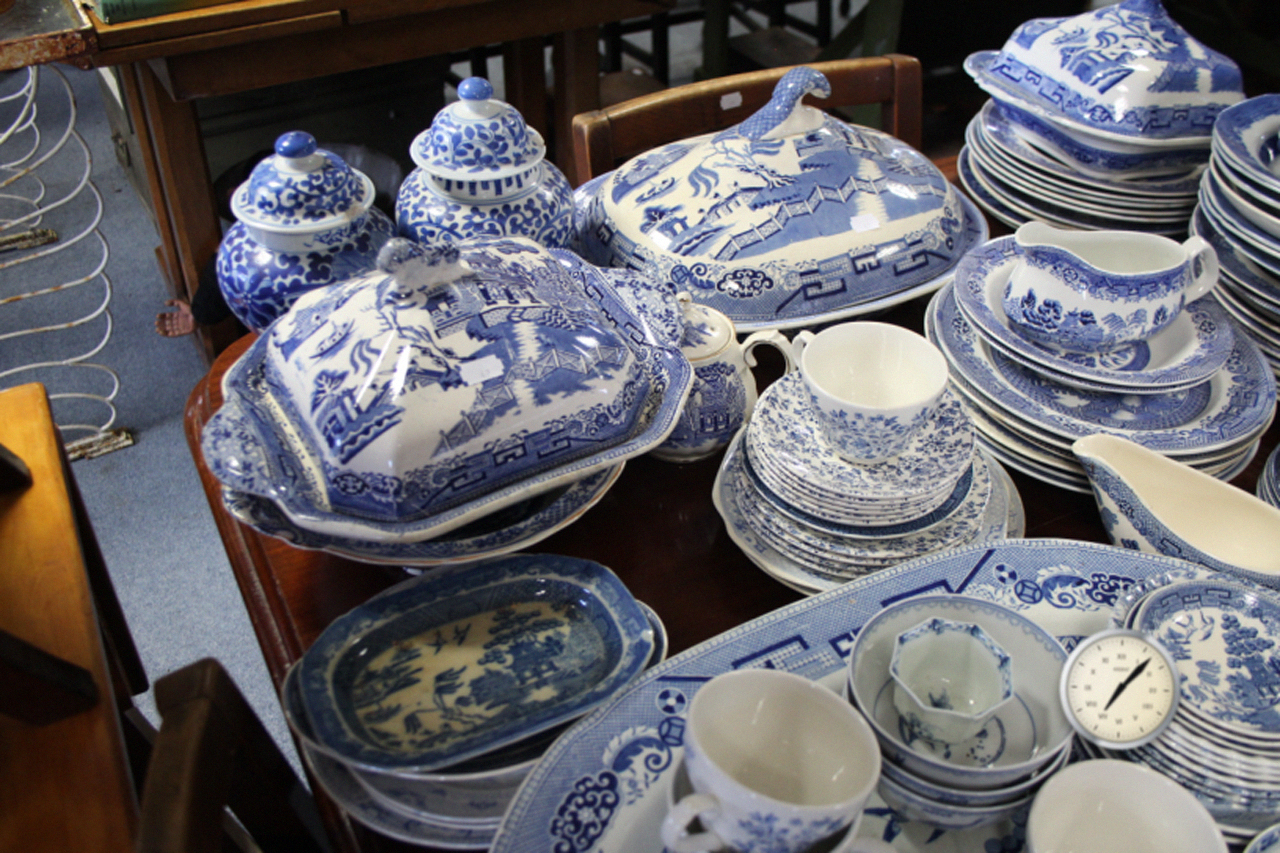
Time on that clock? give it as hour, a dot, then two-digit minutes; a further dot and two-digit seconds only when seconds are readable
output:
7.07
